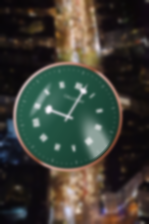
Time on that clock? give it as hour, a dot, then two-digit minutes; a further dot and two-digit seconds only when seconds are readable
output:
9.02
